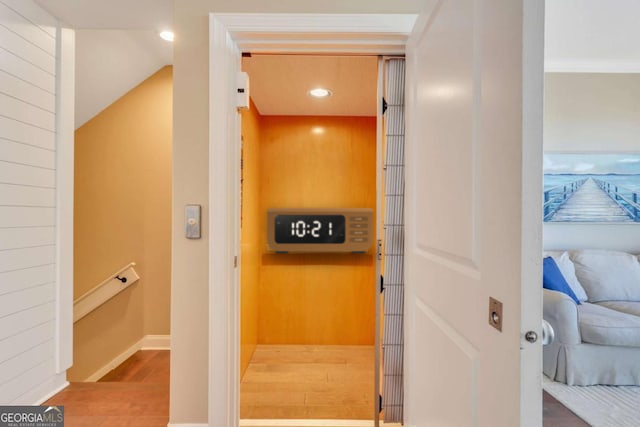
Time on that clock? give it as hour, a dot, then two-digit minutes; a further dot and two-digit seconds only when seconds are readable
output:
10.21
